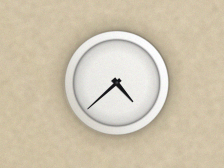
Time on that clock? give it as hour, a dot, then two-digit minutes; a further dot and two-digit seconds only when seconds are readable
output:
4.38
